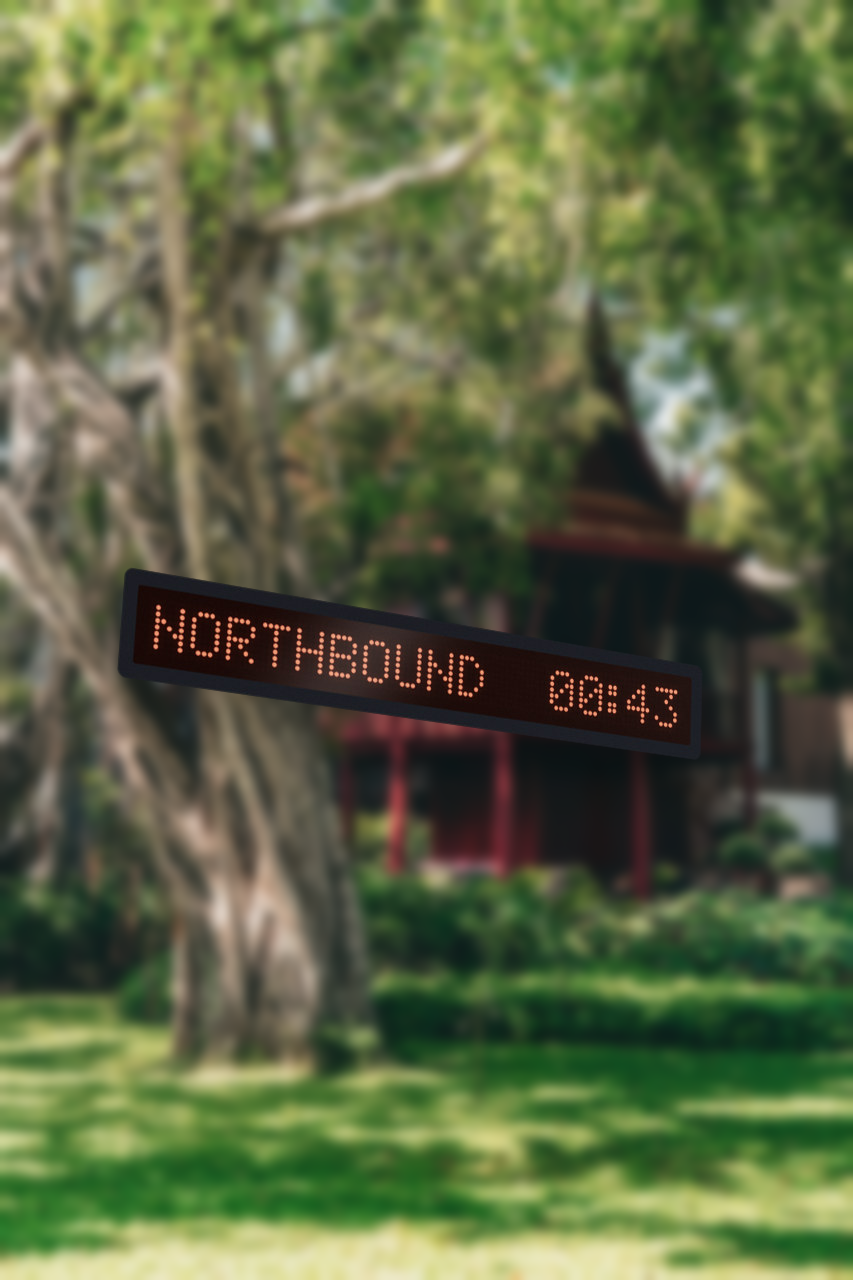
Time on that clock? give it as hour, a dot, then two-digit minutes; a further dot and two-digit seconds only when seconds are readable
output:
0.43
